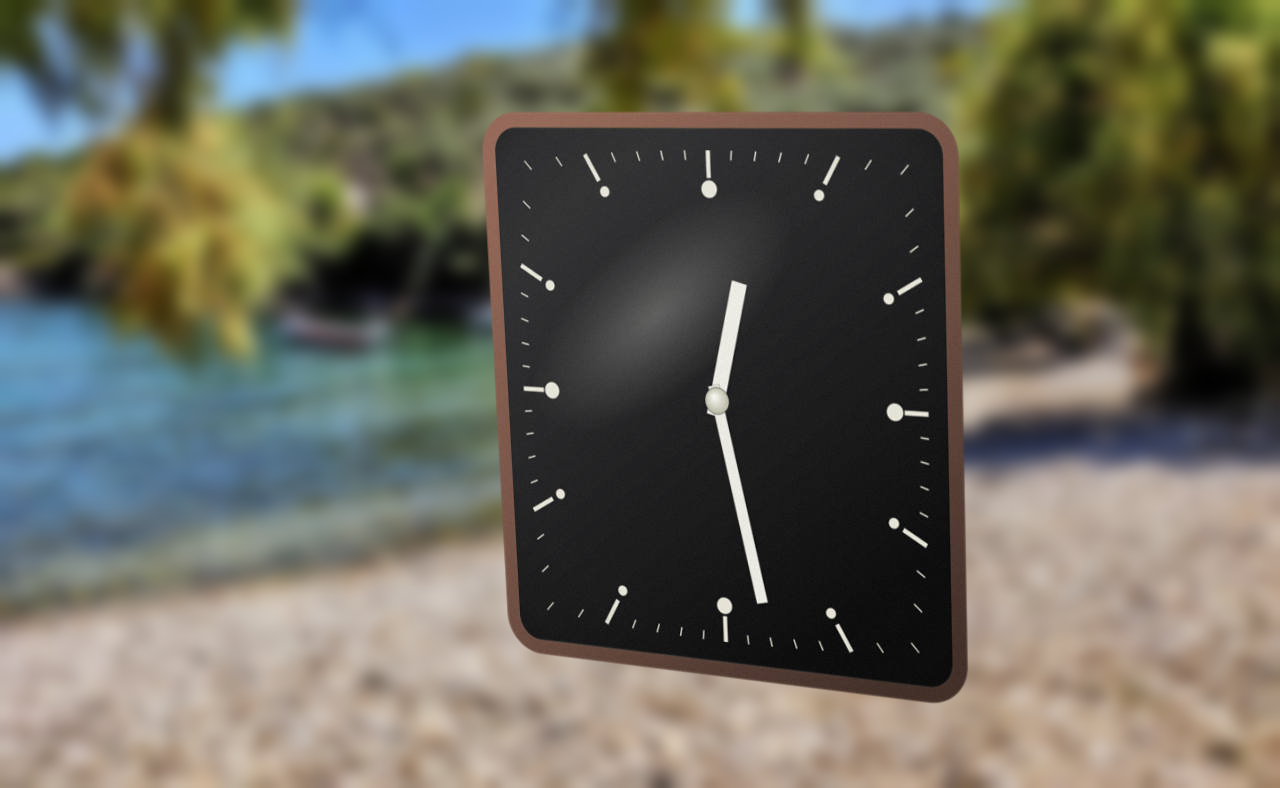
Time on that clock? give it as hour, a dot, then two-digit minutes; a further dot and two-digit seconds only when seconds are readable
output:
12.28
